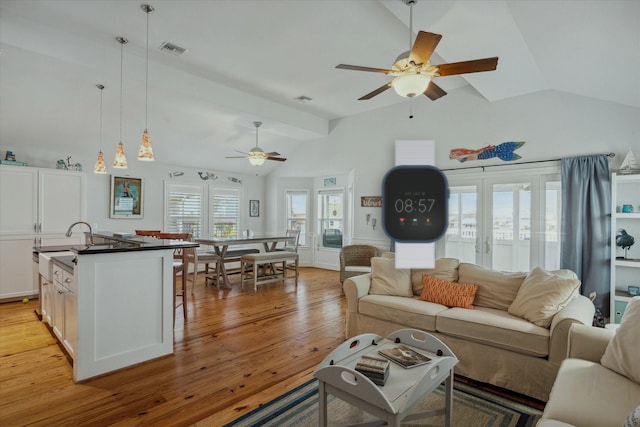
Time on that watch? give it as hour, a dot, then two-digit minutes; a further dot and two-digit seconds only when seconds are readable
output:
8.57
